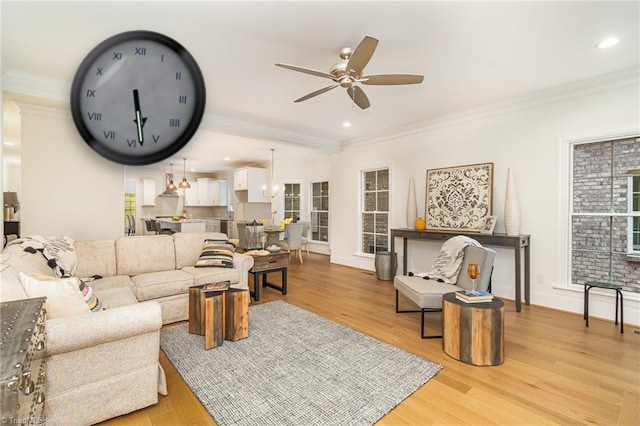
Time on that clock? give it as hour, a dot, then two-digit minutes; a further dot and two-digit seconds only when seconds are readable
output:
5.28
